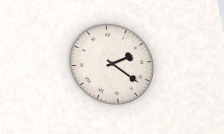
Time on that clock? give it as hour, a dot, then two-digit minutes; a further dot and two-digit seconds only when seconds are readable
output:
2.22
